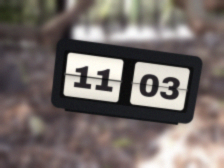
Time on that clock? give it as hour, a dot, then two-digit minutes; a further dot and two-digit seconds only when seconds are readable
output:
11.03
